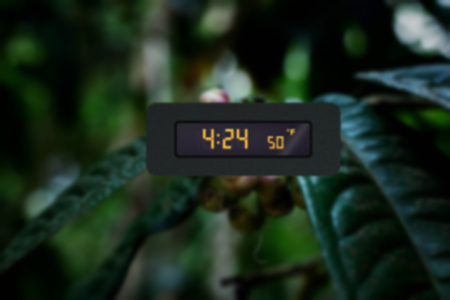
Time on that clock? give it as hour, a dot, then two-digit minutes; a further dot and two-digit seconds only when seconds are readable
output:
4.24
